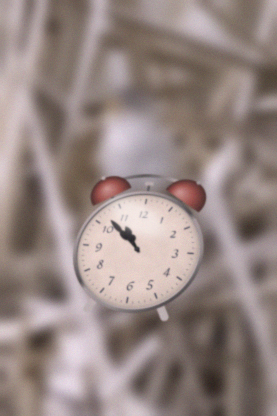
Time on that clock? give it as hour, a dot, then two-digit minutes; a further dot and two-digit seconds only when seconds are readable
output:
10.52
